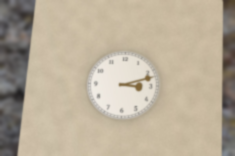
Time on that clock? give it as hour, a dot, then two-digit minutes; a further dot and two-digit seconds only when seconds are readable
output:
3.12
